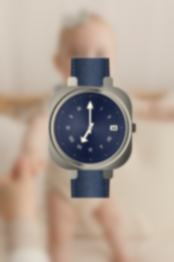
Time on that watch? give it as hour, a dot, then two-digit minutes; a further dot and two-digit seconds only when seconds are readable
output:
7.00
